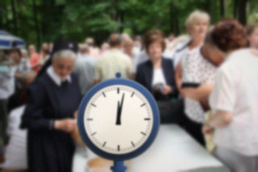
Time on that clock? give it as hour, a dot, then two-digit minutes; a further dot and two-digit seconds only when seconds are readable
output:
12.02
